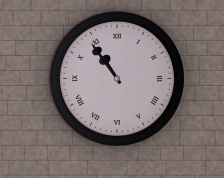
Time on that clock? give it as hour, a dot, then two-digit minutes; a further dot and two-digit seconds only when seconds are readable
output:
10.54
